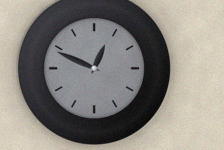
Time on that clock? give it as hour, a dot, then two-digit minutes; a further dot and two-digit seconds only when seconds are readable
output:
12.49
